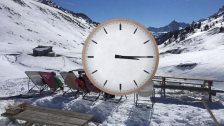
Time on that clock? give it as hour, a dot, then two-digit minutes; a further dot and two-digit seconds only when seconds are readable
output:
3.15
